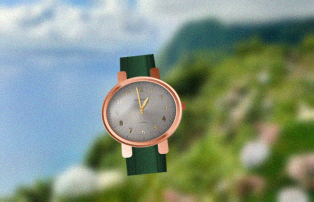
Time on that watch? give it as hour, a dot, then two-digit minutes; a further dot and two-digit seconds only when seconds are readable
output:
12.59
